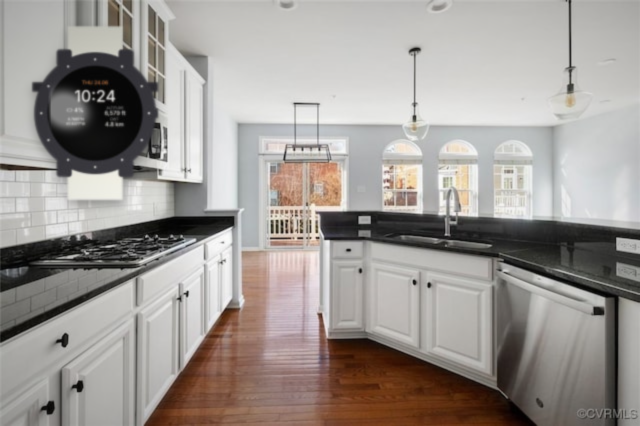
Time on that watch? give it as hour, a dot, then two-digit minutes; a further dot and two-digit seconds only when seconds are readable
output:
10.24
